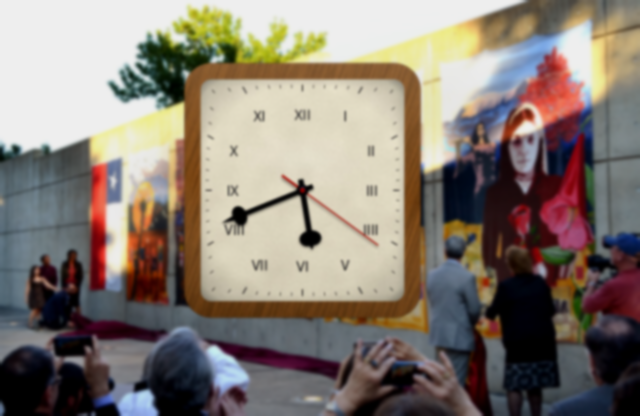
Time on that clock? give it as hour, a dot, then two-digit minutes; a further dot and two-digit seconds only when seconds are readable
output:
5.41.21
